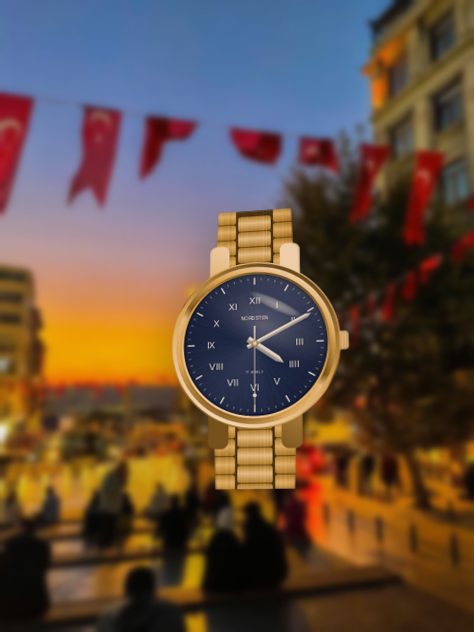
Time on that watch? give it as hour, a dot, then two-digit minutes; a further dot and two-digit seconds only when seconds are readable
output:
4.10.30
